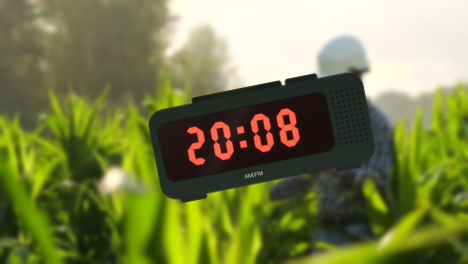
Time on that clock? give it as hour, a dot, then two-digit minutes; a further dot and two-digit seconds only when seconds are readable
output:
20.08
